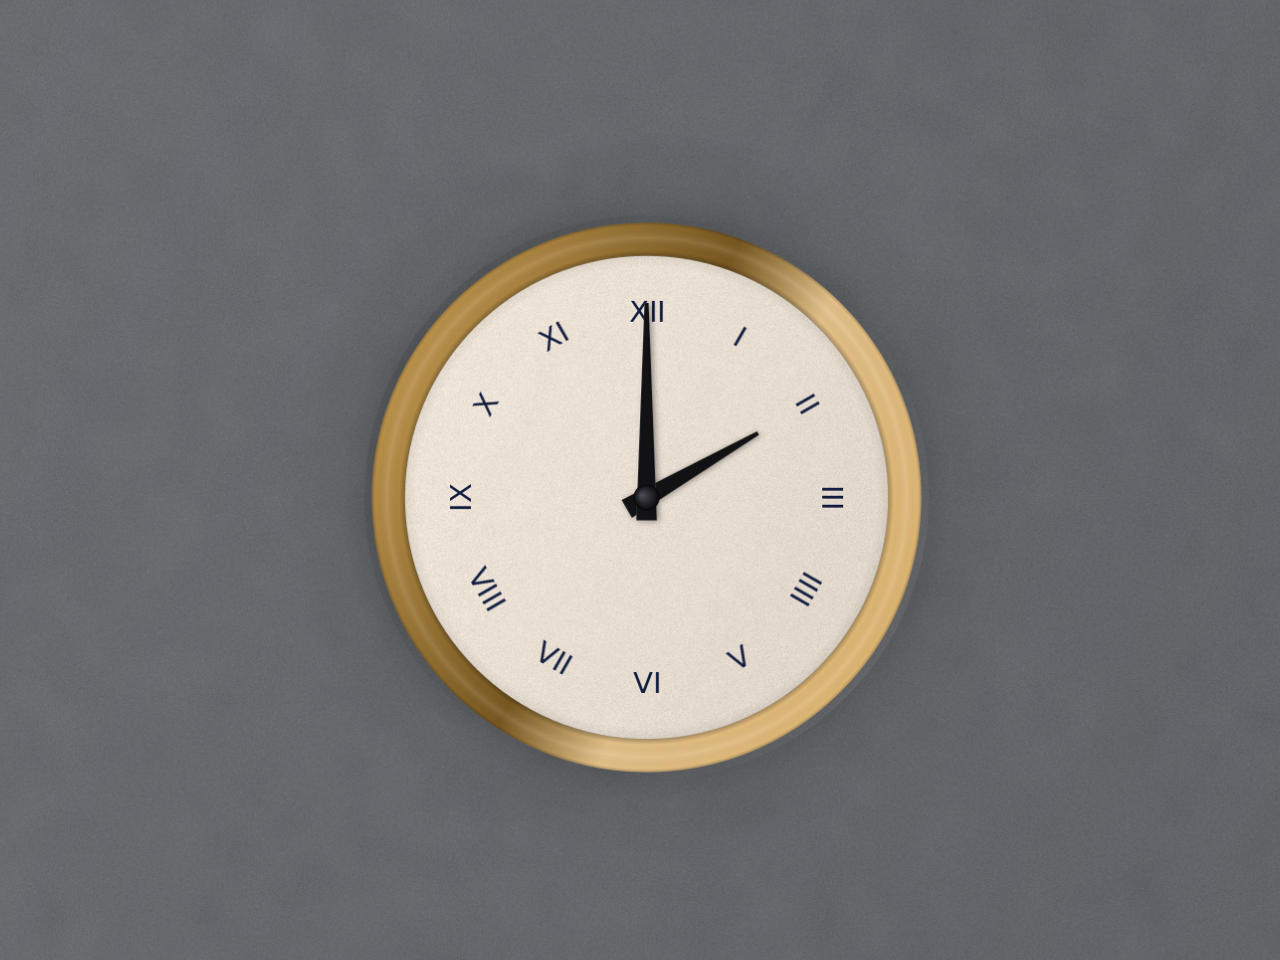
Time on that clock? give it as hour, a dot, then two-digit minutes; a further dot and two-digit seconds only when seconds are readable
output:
2.00
